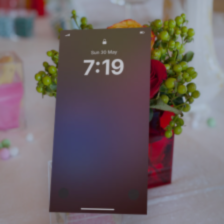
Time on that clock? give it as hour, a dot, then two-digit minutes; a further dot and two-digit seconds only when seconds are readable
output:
7.19
